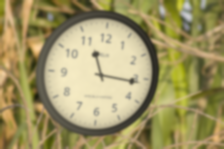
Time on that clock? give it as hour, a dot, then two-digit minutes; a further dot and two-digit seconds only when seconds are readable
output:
11.16
